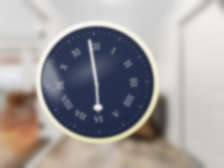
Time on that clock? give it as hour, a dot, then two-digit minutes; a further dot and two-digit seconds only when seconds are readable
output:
5.59
